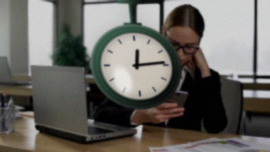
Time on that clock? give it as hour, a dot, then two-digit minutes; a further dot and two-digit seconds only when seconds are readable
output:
12.14
